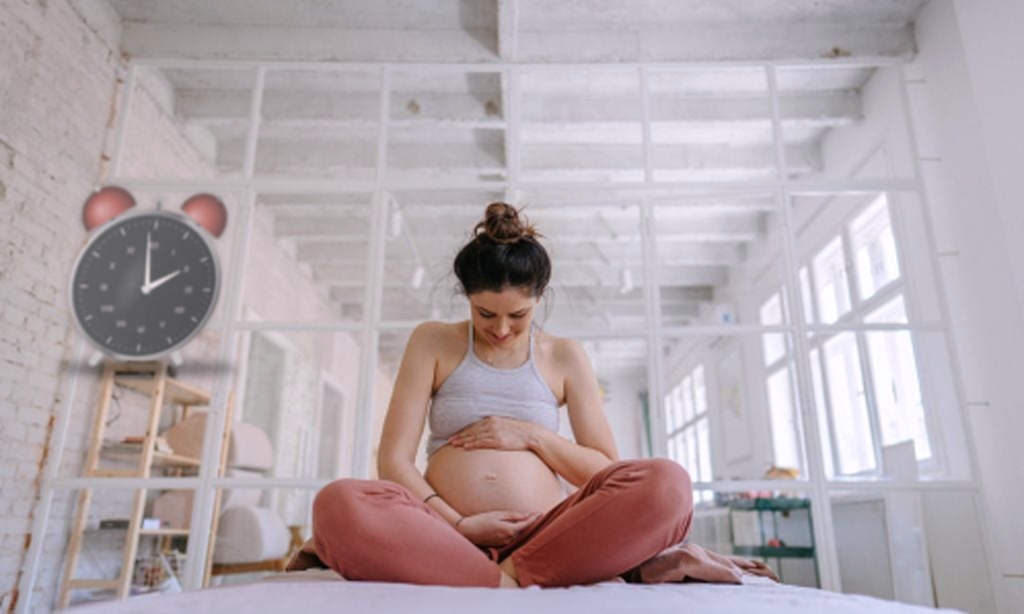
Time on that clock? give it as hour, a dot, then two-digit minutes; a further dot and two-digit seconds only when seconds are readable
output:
1.59
